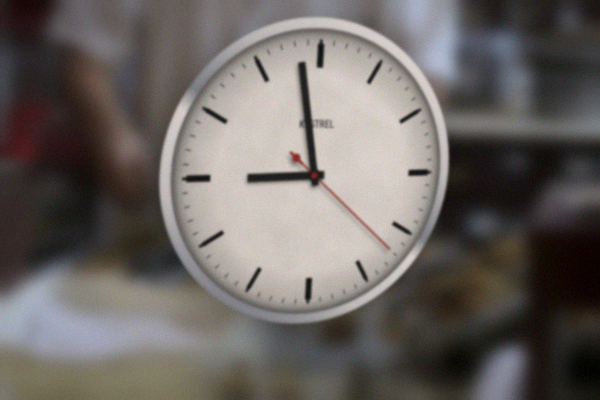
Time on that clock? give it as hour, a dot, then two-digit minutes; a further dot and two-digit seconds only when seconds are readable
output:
8.58.22
